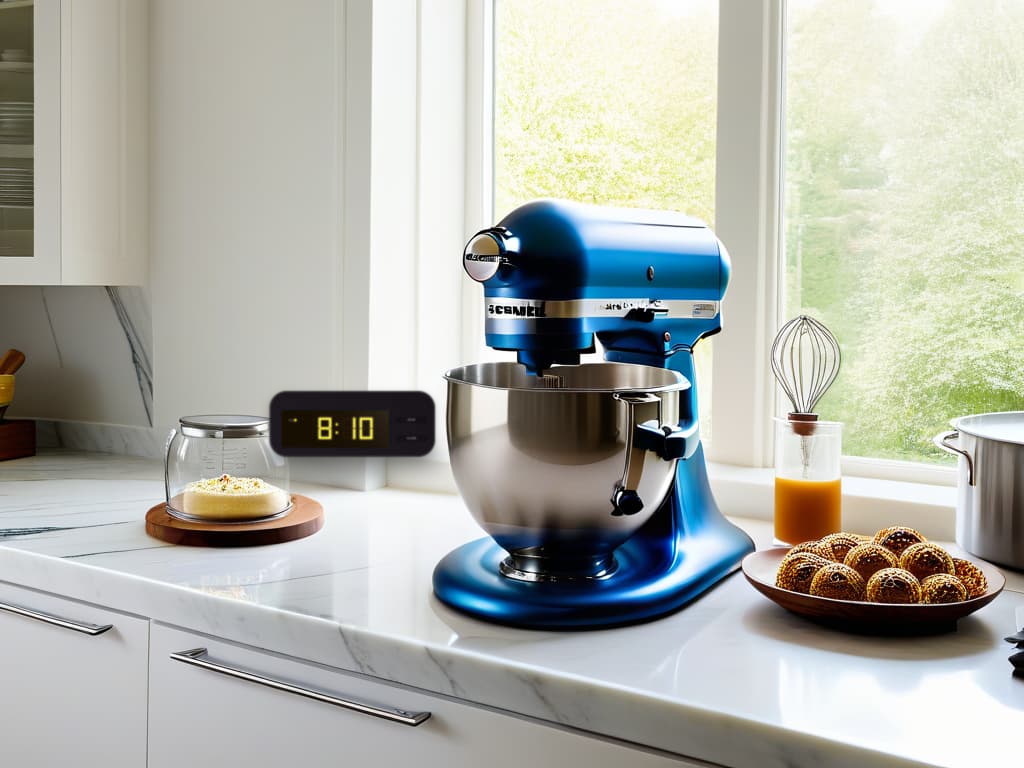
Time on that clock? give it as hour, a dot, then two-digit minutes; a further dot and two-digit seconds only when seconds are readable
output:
8.10
